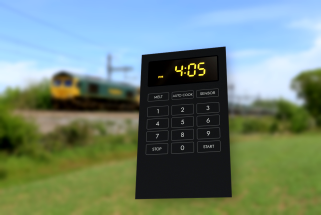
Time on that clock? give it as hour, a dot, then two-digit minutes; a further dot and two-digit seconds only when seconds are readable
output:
4.05
